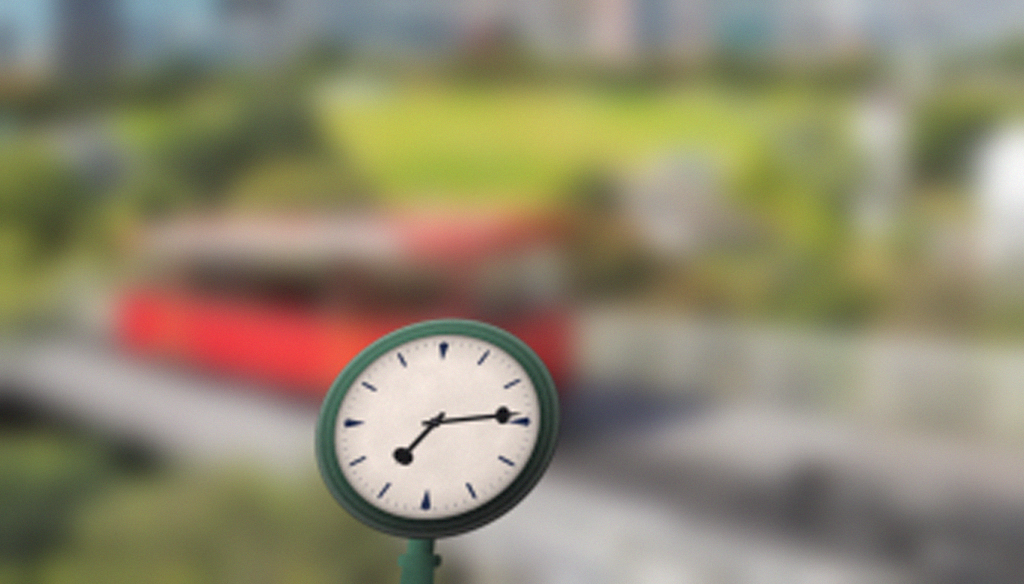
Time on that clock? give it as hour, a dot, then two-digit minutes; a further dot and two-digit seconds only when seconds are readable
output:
7.14
